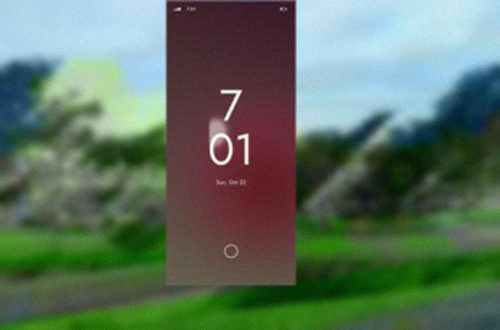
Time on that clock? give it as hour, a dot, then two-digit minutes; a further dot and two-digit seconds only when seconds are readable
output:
7.01
